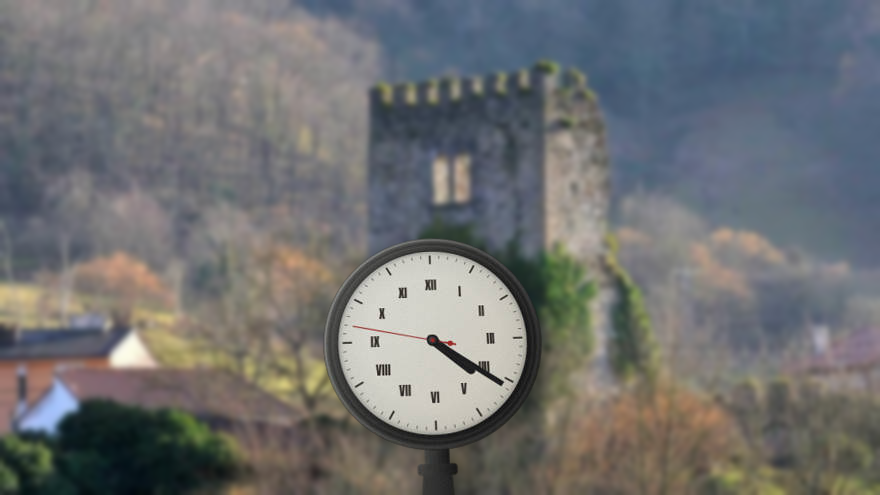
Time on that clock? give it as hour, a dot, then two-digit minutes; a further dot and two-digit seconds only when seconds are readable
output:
4.20.47
